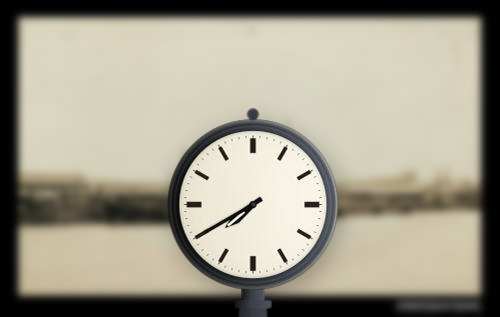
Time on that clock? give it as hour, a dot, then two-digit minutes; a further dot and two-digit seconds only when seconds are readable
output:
7.40
